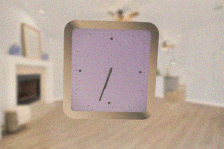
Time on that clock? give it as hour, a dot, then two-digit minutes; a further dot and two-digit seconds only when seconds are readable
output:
6.33
